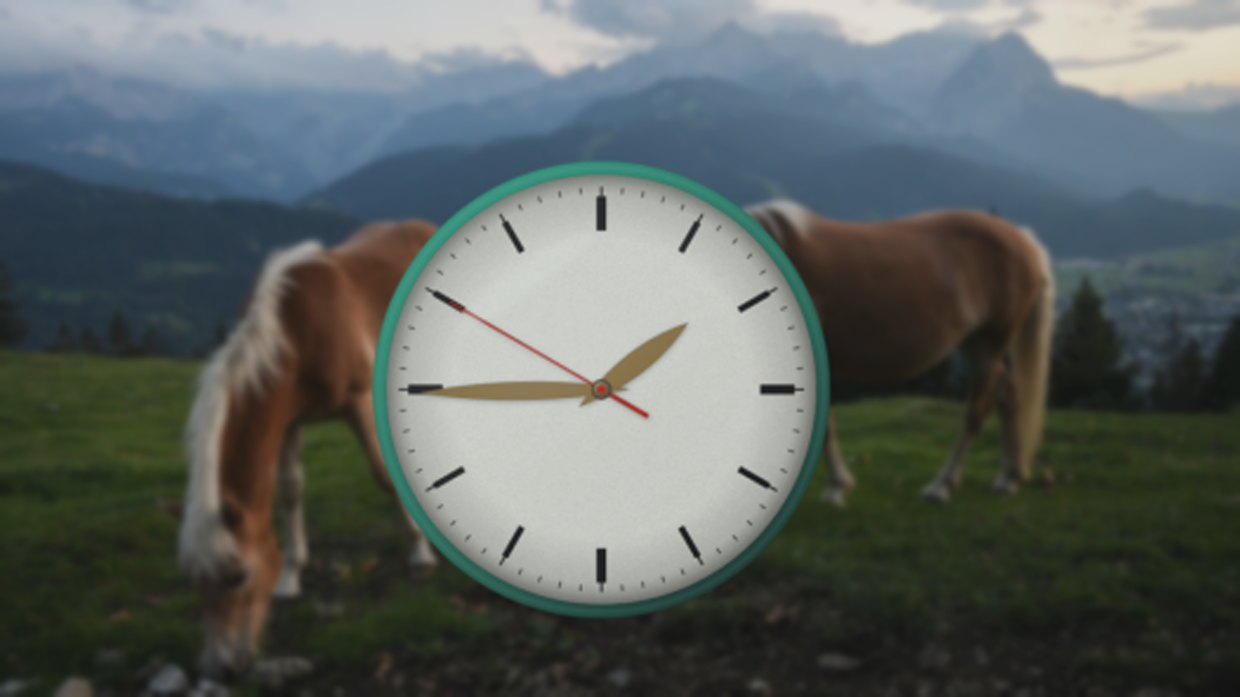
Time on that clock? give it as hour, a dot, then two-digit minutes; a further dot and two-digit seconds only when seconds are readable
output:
1.44.50
